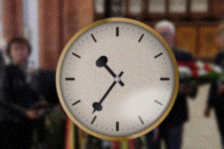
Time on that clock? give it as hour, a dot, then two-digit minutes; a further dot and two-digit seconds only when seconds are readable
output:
10.36
